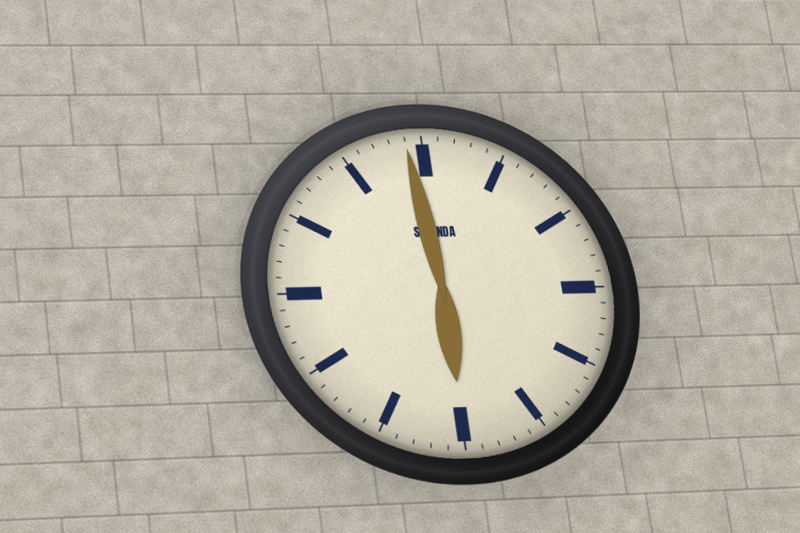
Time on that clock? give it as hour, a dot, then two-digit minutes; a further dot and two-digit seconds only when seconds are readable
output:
5.59
